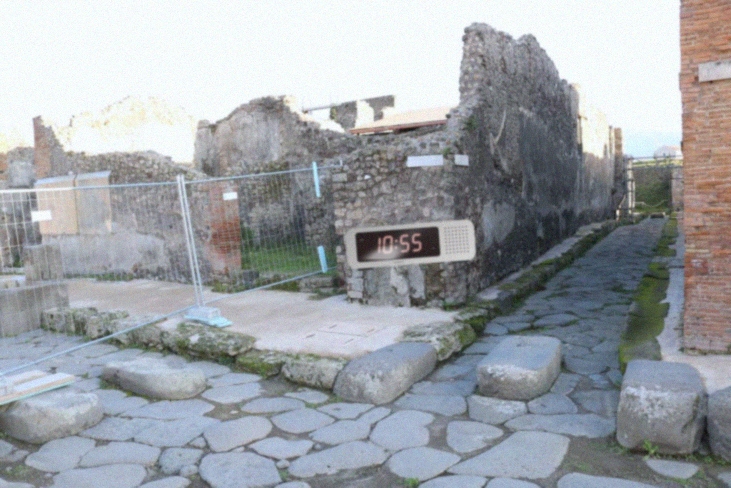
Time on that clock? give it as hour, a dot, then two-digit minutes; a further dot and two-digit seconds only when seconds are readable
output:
10.55
